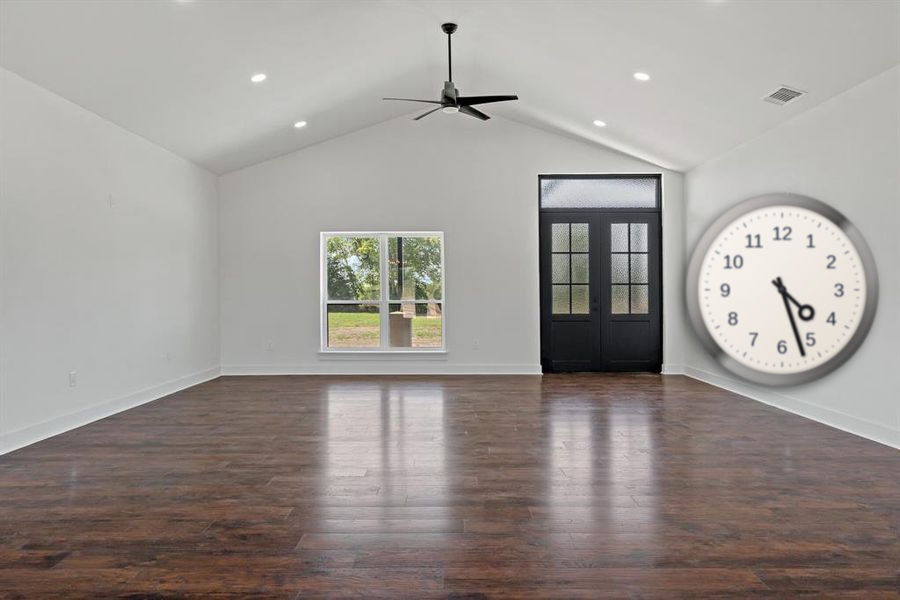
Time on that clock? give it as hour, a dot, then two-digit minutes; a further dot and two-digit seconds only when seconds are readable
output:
4.27
